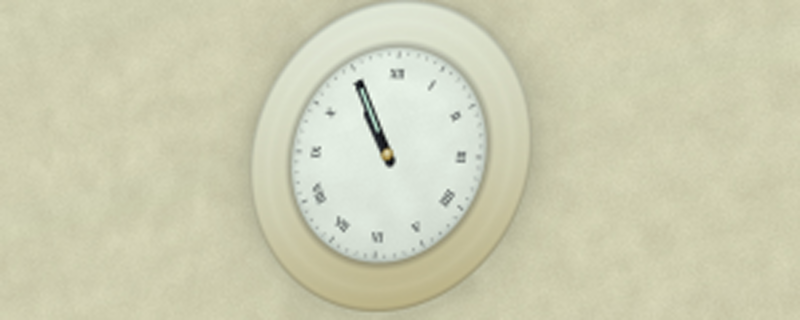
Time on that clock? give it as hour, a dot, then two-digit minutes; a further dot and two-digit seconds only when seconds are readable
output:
10.55
